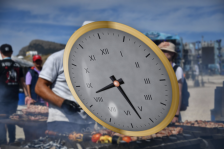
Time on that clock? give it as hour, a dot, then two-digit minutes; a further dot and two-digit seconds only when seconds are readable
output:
8.27
